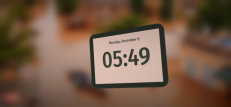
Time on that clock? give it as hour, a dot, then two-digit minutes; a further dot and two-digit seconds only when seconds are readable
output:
5.49
